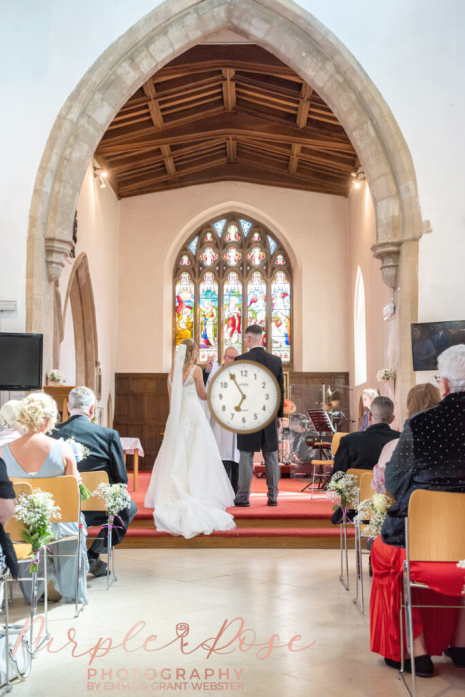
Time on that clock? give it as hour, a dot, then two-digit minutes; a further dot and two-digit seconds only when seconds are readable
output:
6.55
